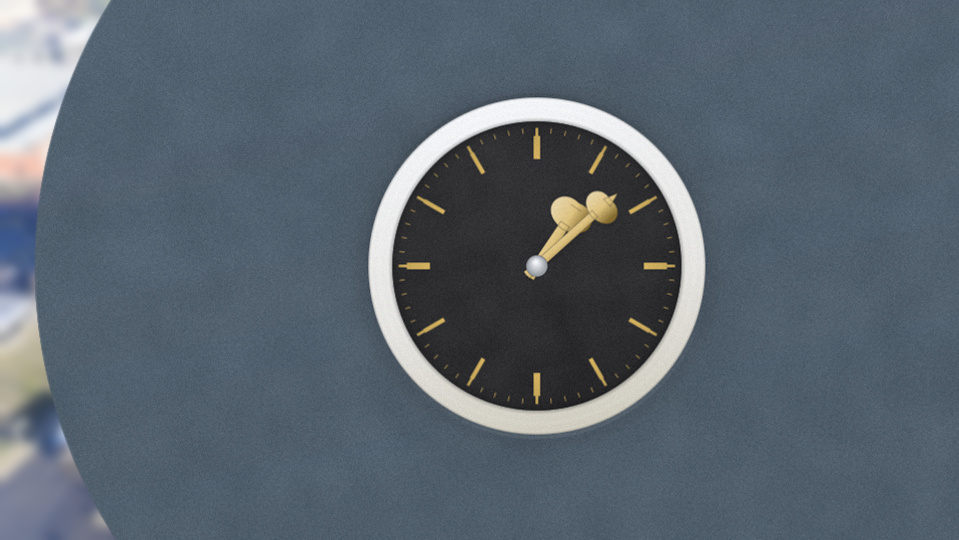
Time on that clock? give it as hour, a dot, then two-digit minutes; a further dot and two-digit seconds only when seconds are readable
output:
1.08
